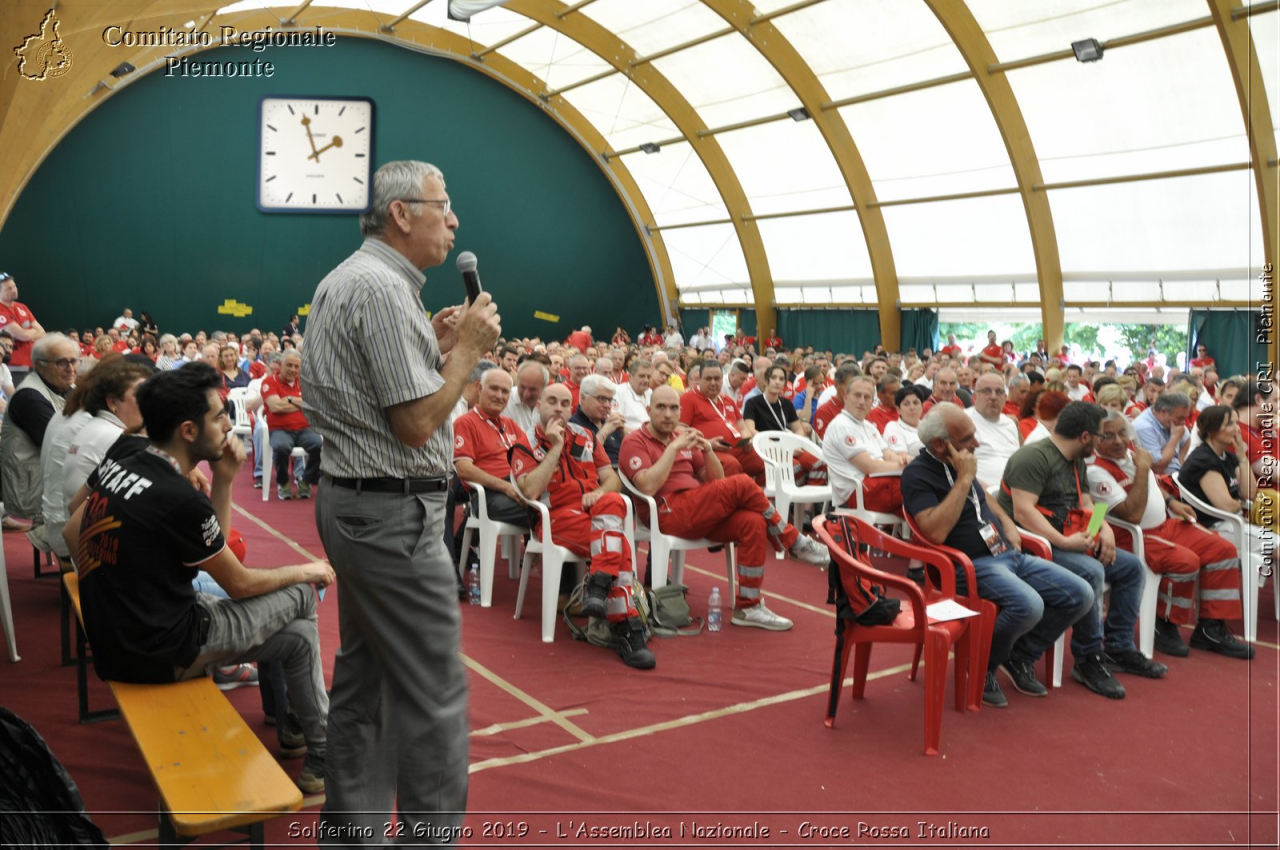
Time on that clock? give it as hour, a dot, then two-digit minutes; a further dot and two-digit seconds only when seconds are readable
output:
1.57
